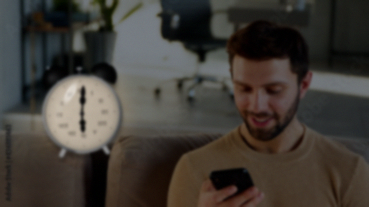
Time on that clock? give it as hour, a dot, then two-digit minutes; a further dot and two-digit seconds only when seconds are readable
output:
6.01
